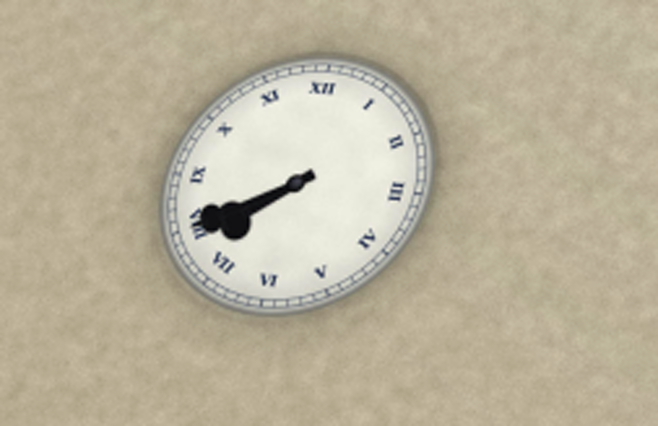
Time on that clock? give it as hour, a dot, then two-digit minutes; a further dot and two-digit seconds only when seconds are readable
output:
7.40
